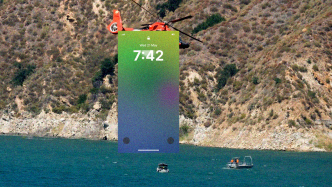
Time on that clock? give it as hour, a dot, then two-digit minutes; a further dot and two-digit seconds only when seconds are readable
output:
7.42
